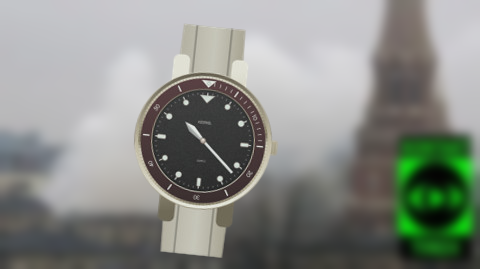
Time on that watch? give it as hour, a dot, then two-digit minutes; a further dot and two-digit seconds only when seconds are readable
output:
10.22
